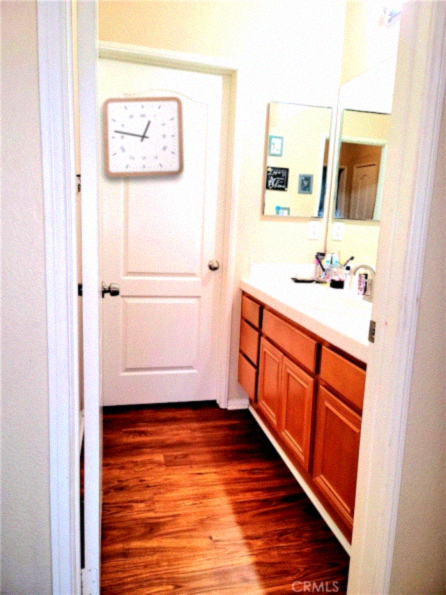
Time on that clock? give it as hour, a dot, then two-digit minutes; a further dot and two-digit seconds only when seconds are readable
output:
12.47
